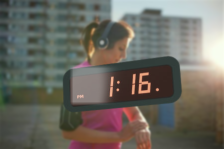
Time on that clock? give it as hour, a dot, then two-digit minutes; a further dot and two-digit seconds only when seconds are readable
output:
1.16
